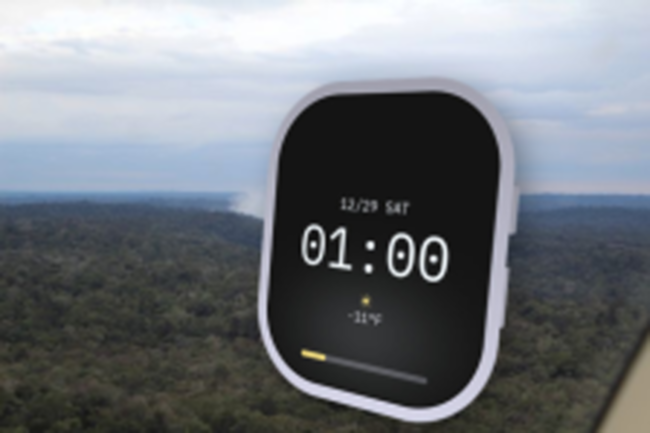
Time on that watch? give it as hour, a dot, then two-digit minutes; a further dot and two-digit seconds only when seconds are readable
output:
1.00
